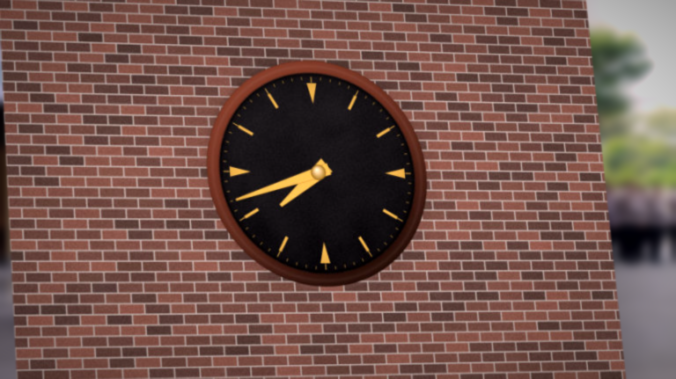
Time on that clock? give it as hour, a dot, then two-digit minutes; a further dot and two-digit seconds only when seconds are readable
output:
7.42
